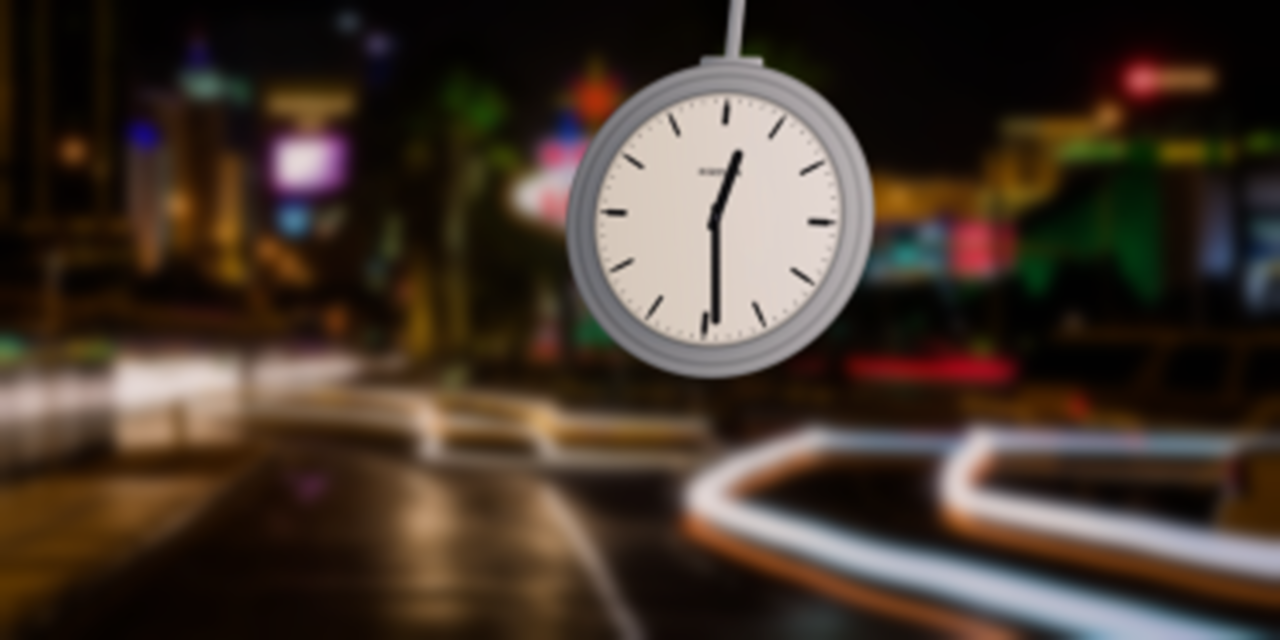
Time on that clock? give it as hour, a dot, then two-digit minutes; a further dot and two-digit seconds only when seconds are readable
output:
12.29
